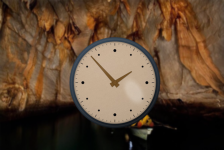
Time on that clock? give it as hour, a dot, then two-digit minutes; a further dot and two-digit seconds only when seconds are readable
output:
1.53
